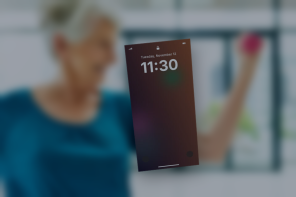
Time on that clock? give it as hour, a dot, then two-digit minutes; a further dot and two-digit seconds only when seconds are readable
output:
11.30
